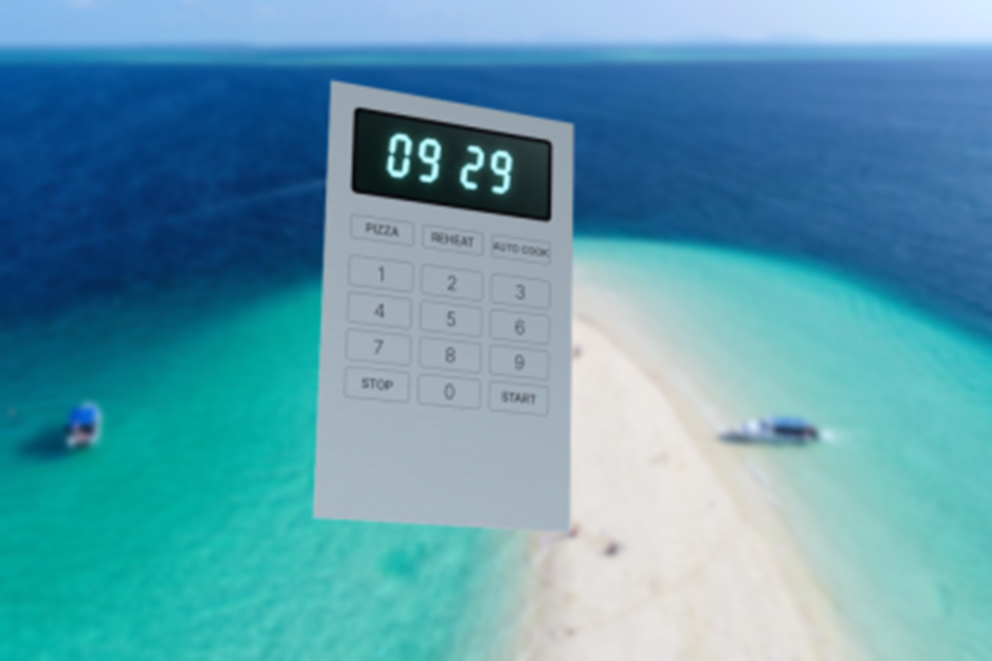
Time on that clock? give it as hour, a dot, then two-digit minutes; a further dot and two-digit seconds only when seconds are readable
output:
9.29
